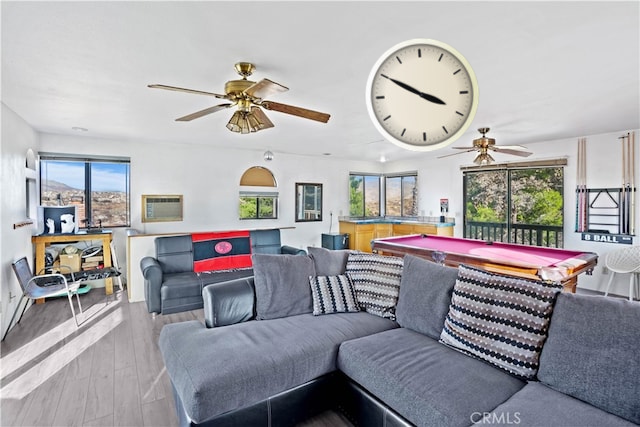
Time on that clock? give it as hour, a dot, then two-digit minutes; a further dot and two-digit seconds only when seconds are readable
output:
3.50
